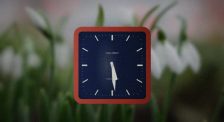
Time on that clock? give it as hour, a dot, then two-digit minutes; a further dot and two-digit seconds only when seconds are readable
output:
5.29
